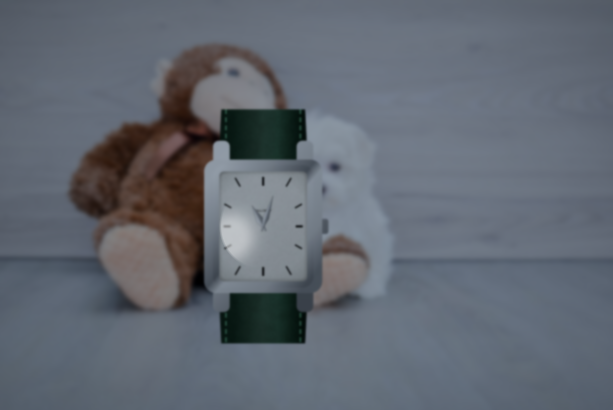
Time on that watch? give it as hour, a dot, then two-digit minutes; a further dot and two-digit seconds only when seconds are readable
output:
11.03
